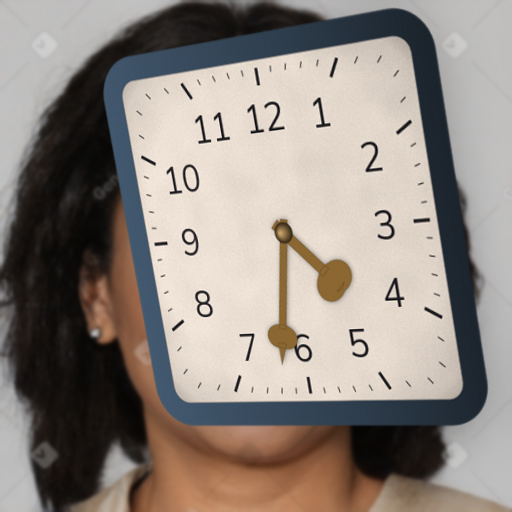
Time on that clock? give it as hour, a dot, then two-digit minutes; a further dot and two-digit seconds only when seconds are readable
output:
4.32
